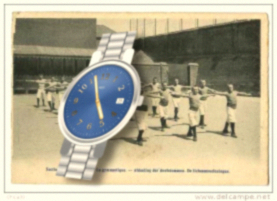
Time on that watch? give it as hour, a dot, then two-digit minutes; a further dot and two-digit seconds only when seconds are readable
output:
4.56
